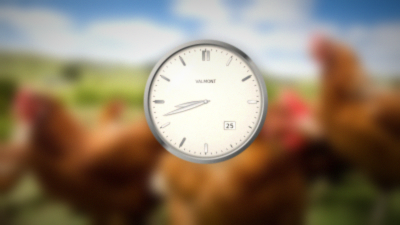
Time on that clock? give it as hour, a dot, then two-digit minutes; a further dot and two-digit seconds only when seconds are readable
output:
8.42
